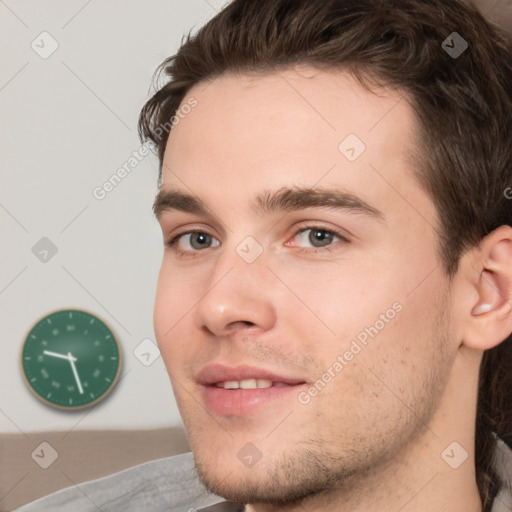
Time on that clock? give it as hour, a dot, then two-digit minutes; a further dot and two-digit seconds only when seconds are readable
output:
9.27
